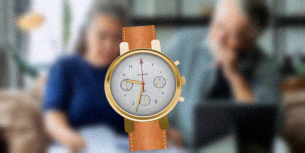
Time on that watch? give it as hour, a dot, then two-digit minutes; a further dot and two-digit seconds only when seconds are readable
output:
9.33
